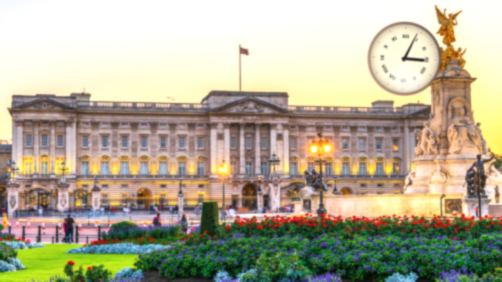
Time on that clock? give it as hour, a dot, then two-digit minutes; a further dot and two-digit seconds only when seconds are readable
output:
3.04
